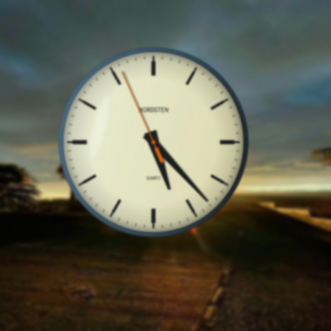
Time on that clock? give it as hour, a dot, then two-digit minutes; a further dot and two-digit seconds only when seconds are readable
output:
5.22.56
